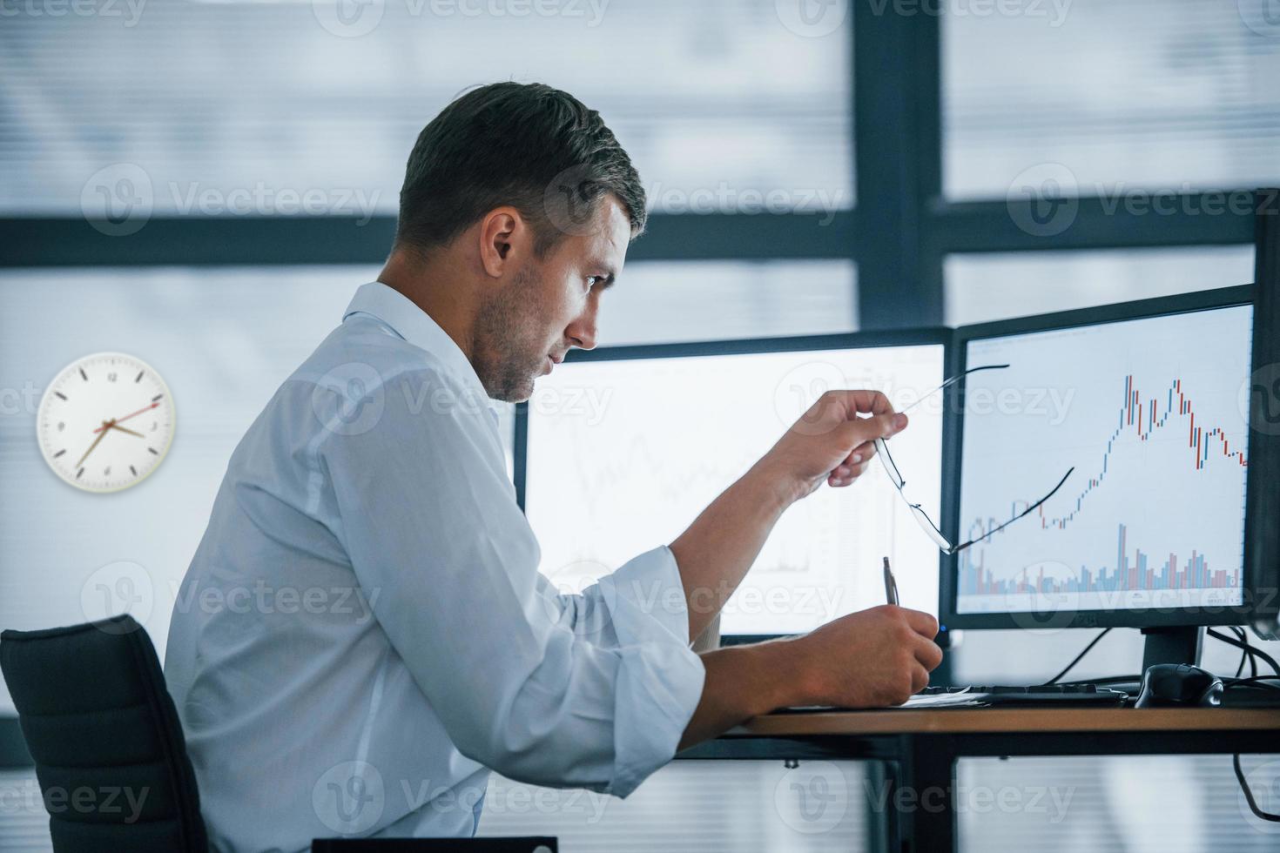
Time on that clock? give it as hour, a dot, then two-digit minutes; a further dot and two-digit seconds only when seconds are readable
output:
3.36.11
